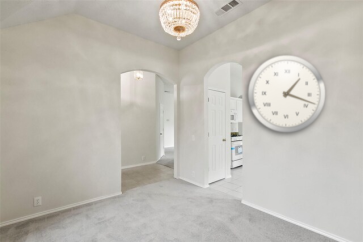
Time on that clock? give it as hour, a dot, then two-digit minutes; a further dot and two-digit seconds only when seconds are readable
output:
1.18
